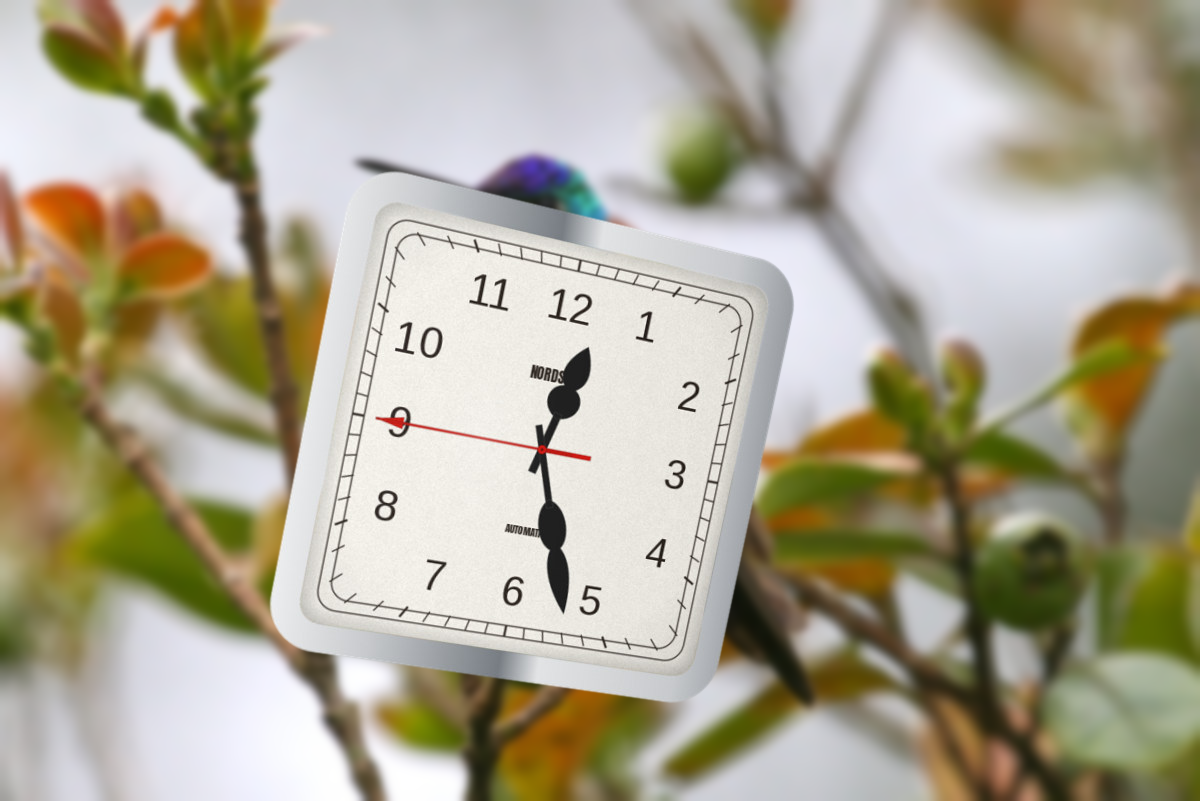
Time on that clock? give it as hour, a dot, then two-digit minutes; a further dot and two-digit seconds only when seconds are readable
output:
12.26.45
